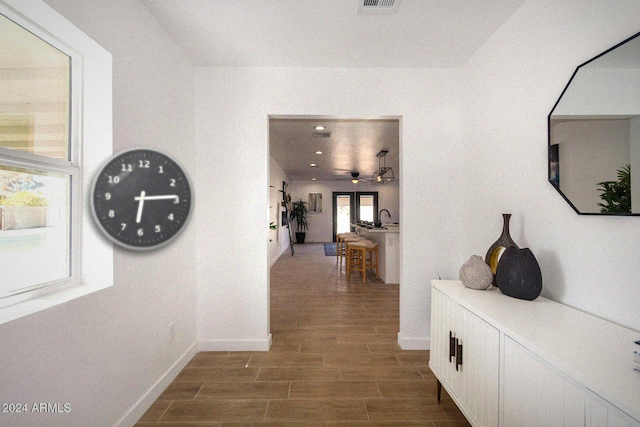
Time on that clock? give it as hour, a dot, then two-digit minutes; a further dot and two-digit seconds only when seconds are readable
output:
6.14
